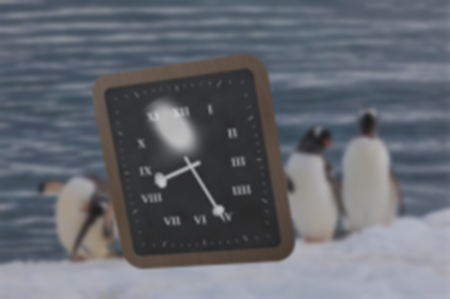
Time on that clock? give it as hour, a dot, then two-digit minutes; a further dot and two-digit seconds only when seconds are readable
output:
8.26
